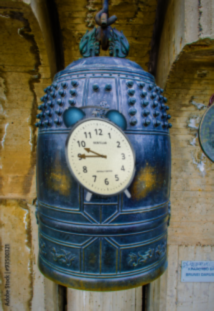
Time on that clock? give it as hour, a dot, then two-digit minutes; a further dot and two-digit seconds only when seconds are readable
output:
9.45
